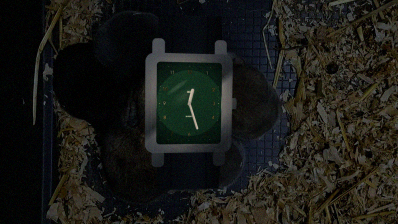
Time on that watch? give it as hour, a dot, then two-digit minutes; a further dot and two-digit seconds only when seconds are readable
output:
12.27
